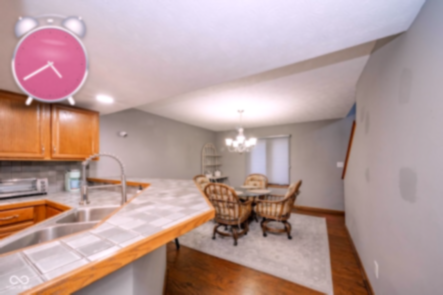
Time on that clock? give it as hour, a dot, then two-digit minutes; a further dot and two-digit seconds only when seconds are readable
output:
4.40
